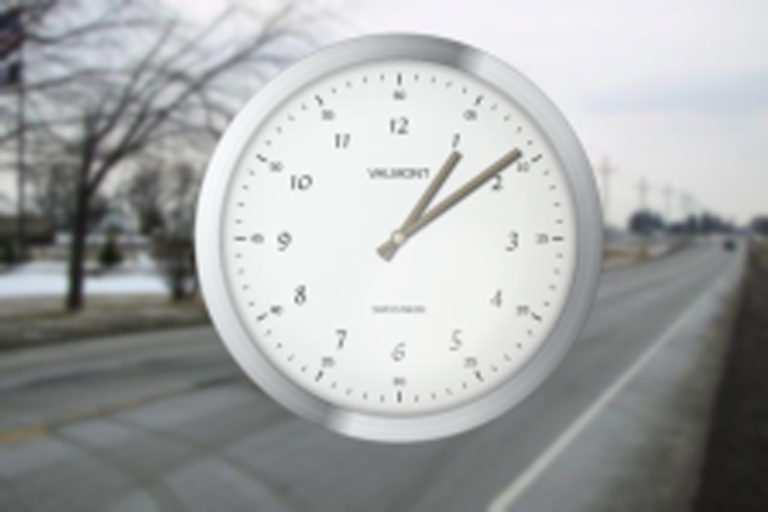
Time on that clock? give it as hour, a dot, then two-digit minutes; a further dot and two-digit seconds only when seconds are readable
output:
1.09
